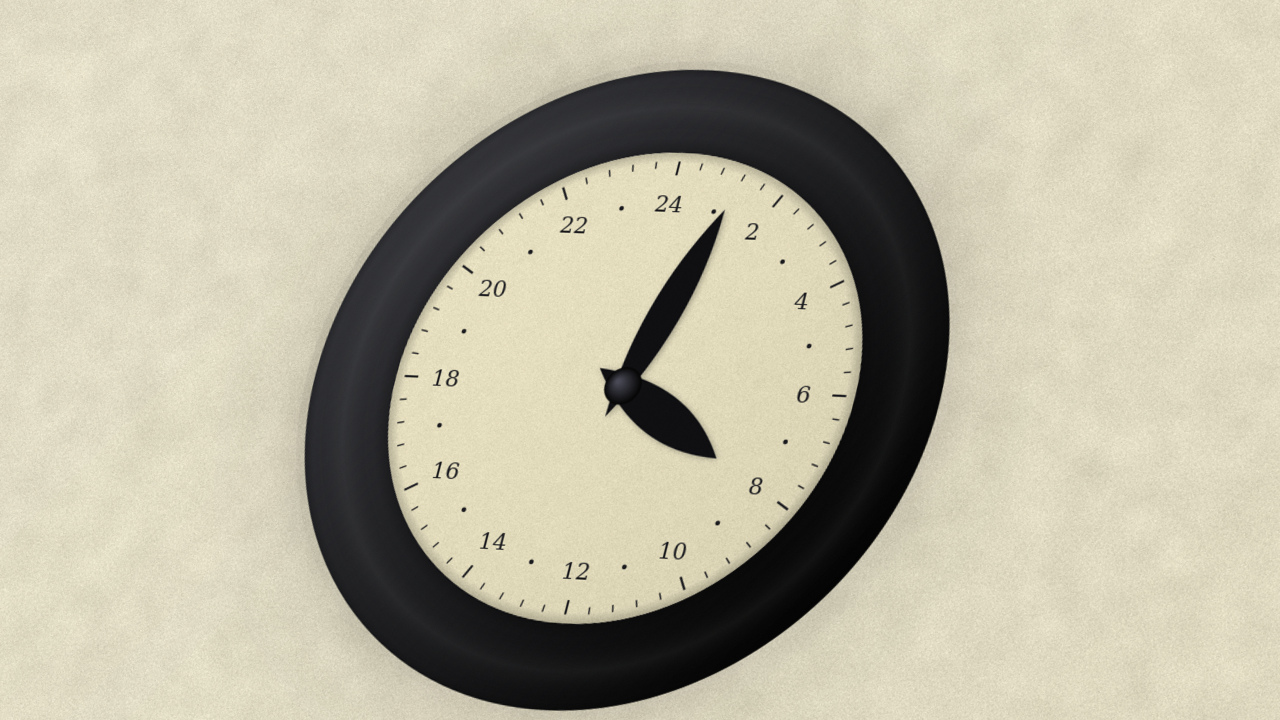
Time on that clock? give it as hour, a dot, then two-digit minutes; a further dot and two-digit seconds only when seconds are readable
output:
8.03
